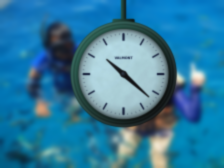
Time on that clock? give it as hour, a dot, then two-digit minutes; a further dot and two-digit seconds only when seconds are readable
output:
10.22
